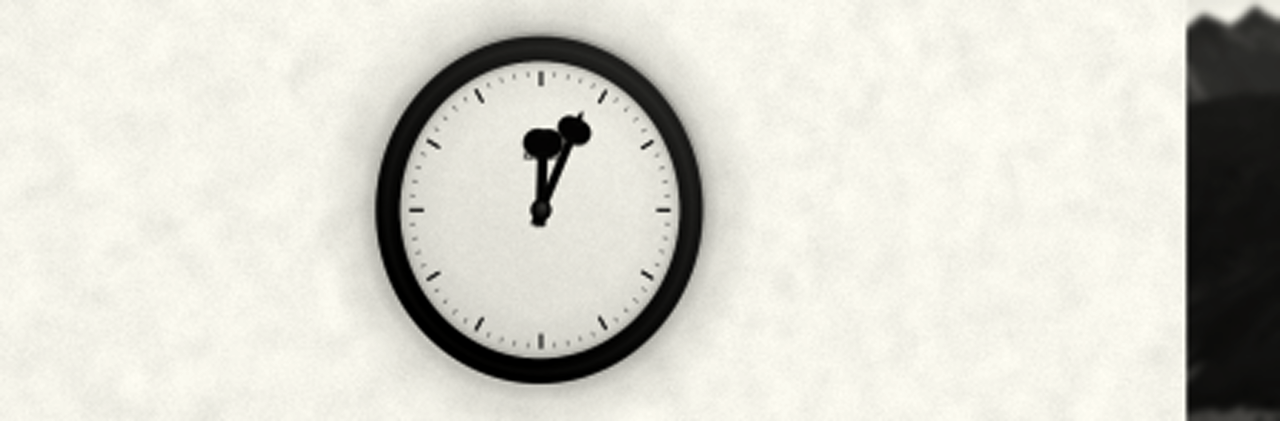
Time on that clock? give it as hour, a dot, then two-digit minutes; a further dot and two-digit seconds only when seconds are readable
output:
12.04
